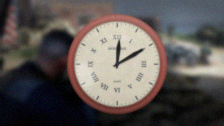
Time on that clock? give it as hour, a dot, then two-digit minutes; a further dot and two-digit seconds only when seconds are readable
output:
12.10
